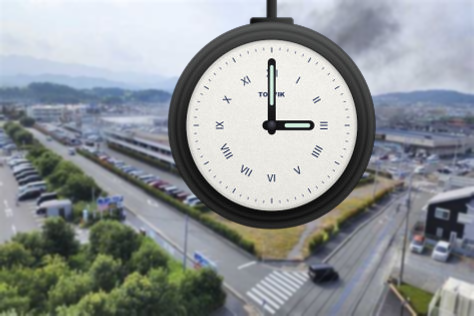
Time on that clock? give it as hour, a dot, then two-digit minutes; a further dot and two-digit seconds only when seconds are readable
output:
3.00
